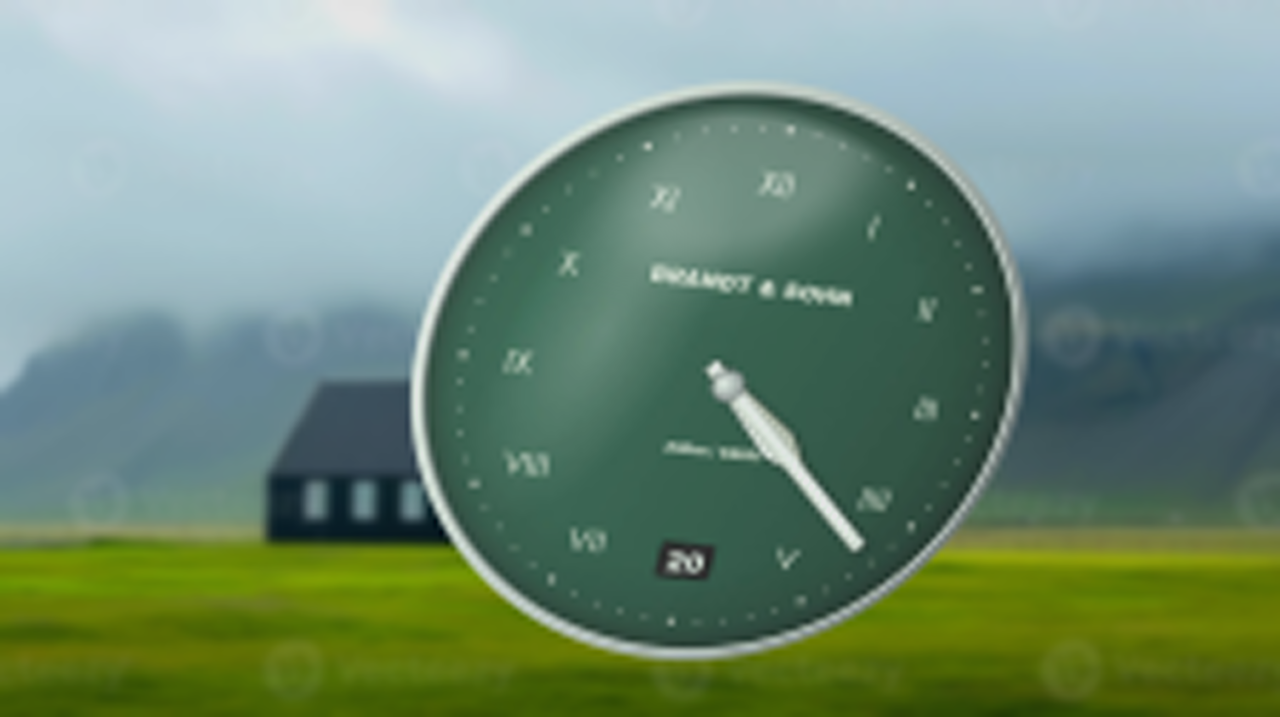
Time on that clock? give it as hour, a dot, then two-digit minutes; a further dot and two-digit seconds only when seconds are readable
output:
4.22
